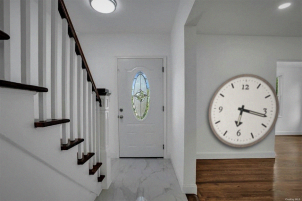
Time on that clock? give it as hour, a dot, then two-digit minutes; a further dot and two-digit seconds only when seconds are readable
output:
6.17
